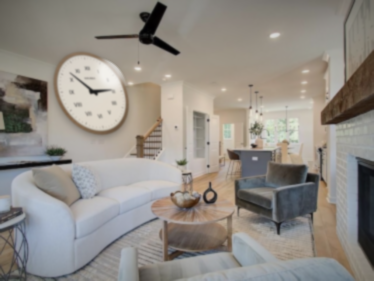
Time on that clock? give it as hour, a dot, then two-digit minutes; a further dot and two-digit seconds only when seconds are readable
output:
2.52
